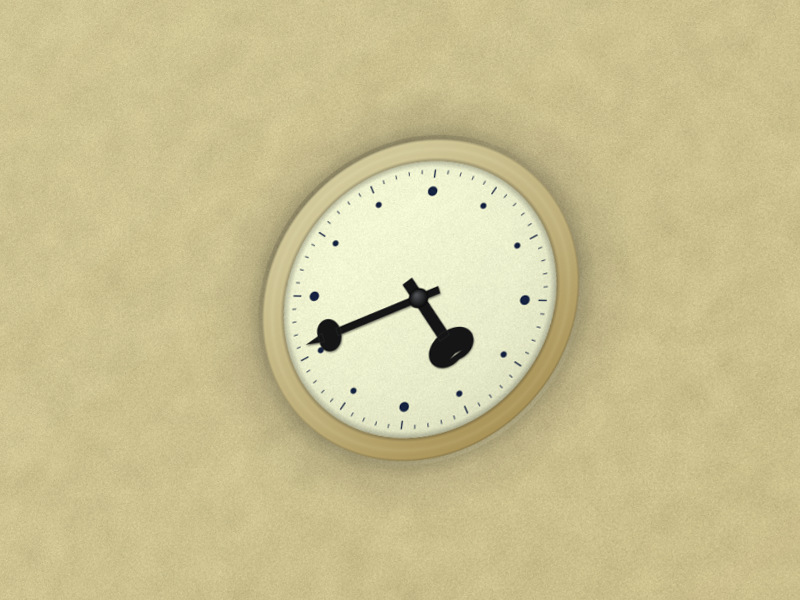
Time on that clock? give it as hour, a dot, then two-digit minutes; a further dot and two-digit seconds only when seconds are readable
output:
4.41
